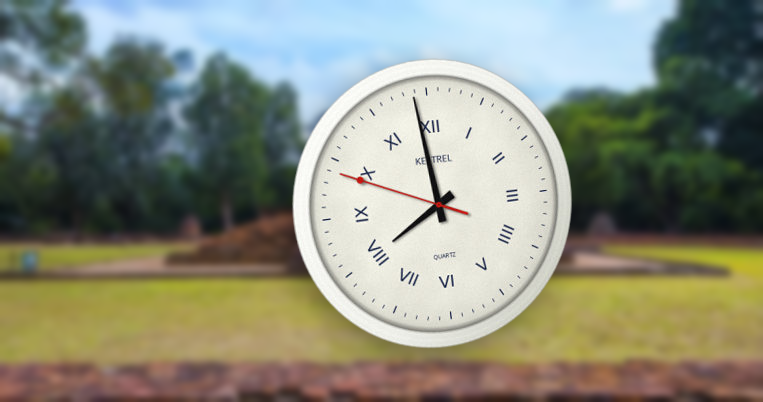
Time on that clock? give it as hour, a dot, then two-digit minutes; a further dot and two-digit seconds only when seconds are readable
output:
7.58.49
